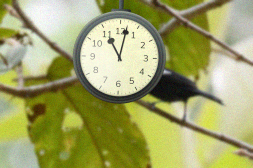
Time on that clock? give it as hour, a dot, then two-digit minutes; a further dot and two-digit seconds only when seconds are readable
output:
11.02
